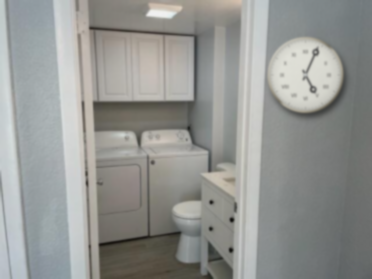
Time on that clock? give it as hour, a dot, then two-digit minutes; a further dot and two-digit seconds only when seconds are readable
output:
5.04
